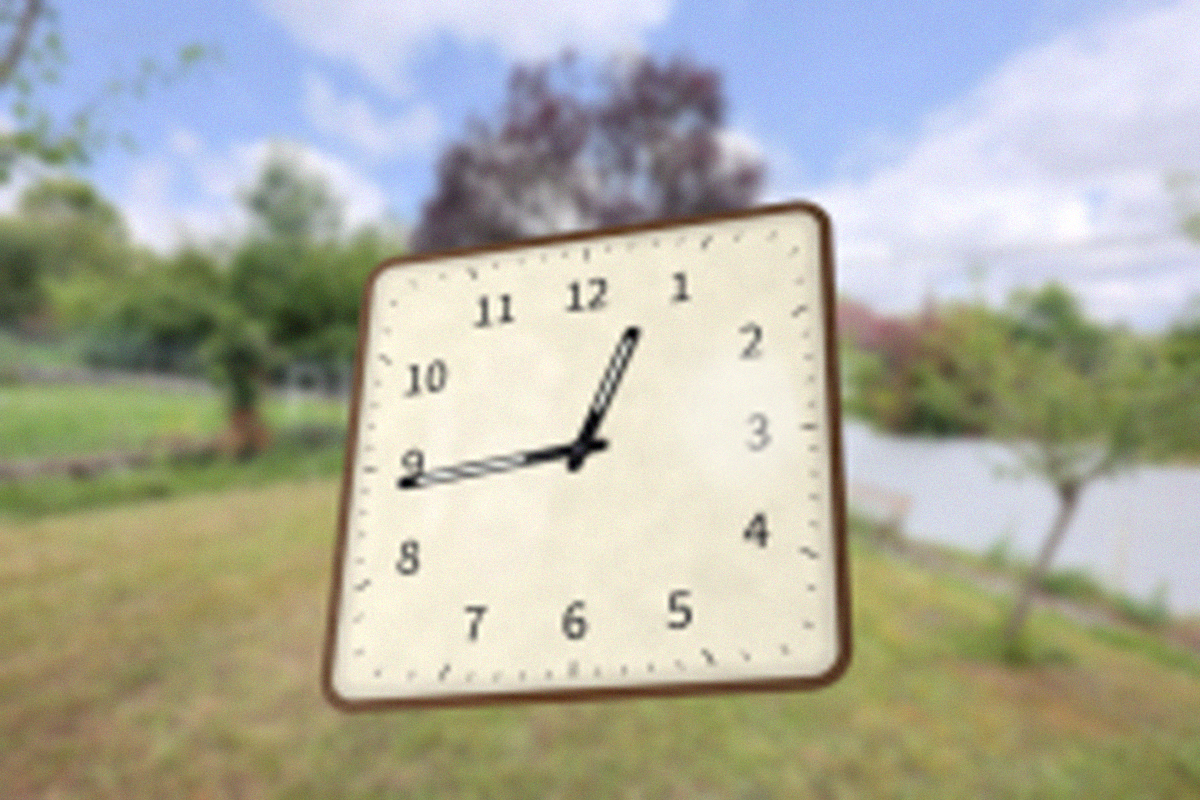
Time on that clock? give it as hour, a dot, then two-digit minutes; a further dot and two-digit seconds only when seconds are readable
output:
12.44
